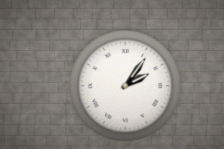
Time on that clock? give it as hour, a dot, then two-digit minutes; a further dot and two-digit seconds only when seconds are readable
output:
2.06
